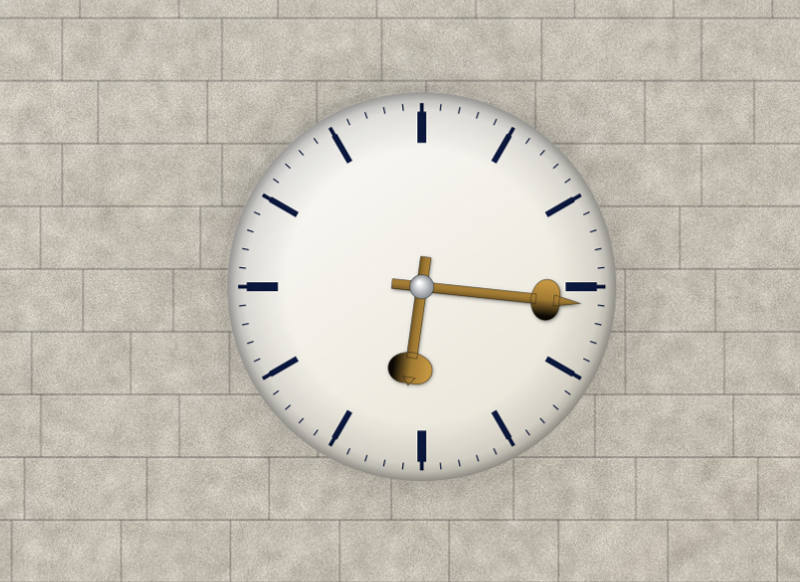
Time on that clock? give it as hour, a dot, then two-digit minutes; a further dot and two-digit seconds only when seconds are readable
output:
6.16
